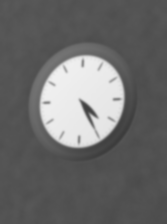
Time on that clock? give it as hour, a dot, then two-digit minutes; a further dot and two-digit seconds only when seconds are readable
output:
4.25
